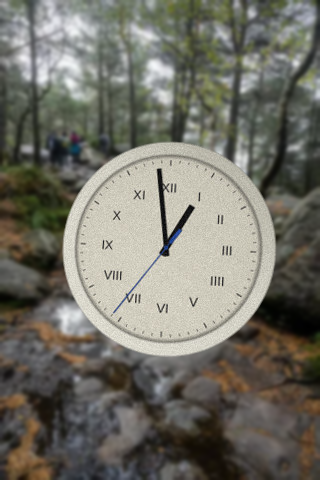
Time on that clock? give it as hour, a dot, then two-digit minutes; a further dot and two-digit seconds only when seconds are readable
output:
12.58.36
